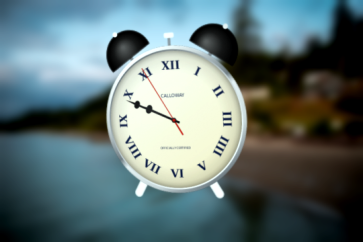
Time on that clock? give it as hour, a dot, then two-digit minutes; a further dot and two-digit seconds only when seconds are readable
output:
9.48.55
